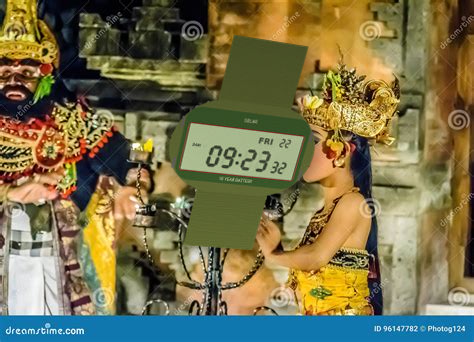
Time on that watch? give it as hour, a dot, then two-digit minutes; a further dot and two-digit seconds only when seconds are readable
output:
9.23.32
